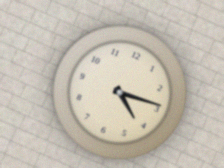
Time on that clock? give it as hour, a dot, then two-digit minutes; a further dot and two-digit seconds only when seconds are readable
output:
4.14
